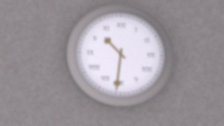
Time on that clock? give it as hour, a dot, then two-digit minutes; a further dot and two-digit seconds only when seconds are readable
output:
10.31
